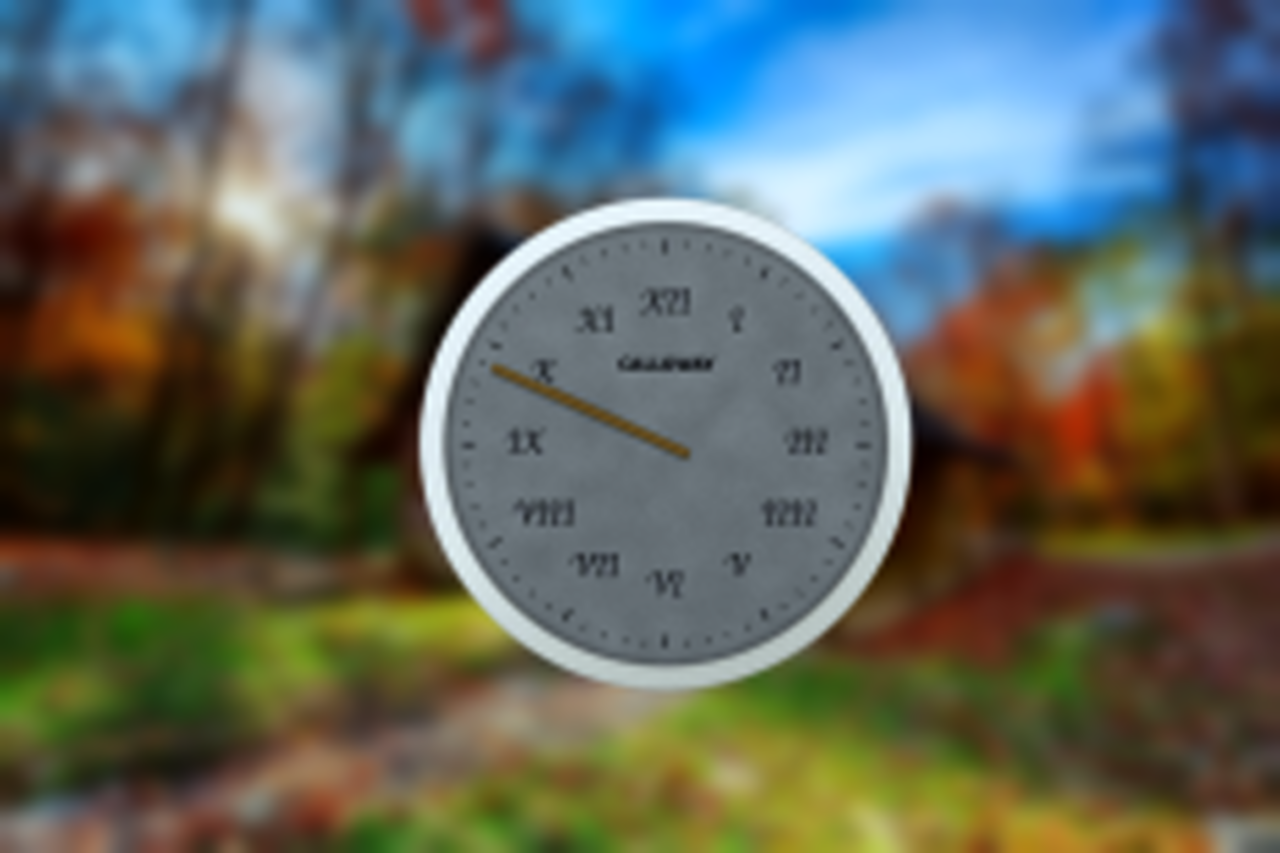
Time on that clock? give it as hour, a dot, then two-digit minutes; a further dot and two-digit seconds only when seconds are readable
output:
9.49
